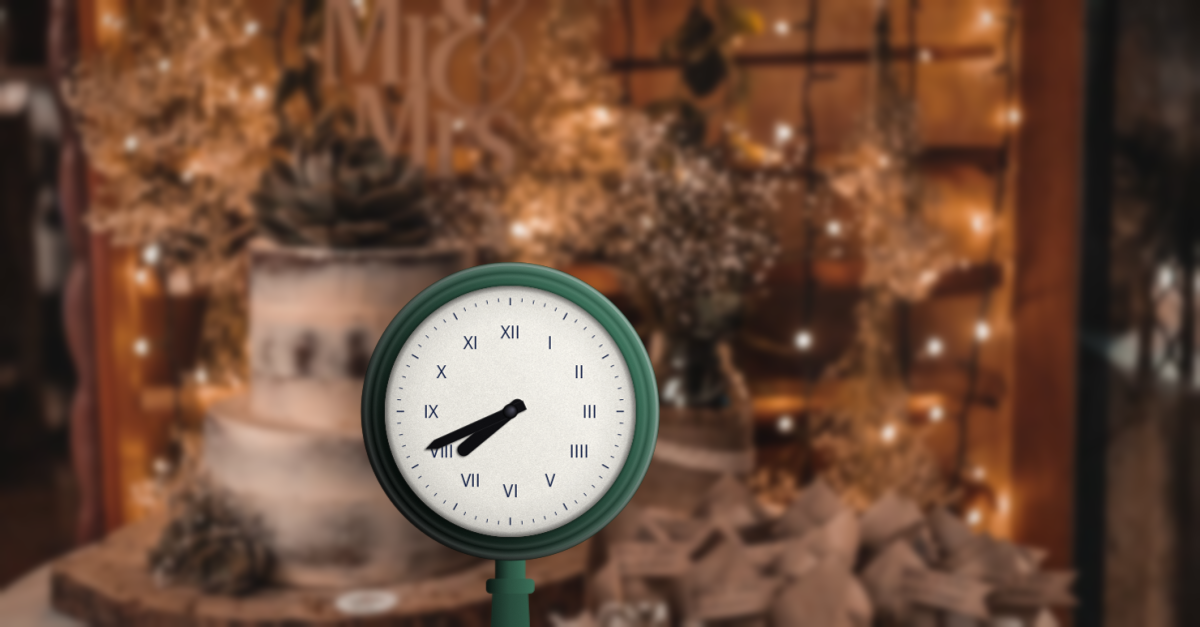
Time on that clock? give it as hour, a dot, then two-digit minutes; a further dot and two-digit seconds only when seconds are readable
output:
7.41
